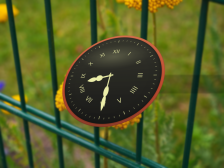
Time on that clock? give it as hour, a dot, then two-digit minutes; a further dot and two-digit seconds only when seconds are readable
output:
8.30
